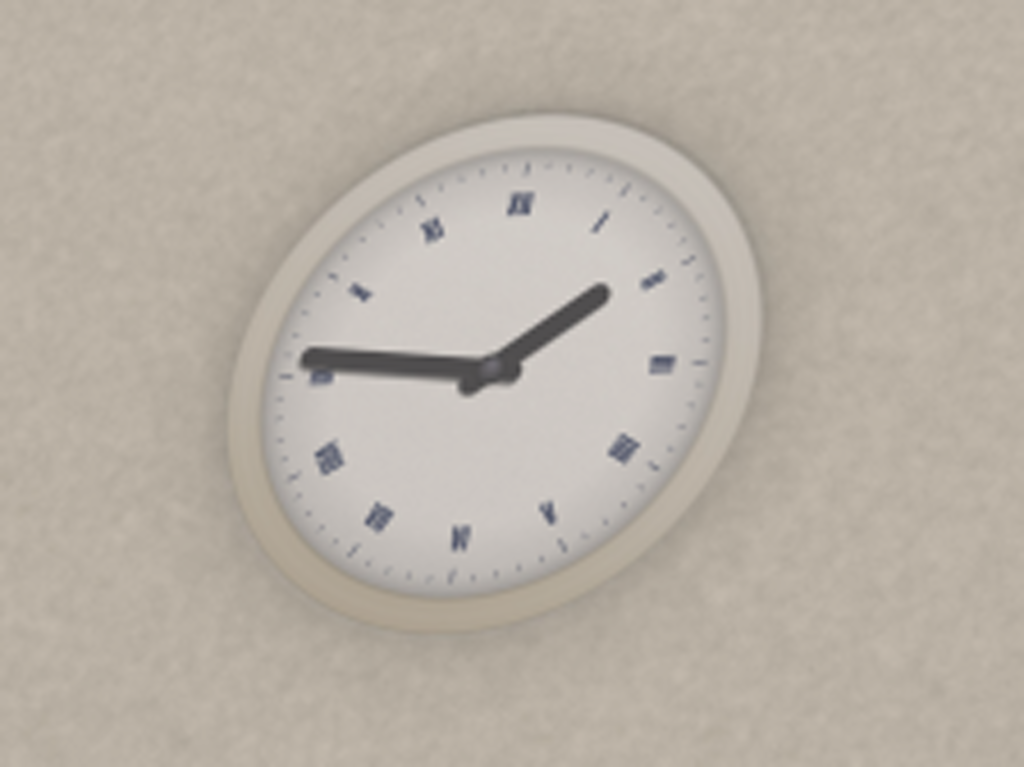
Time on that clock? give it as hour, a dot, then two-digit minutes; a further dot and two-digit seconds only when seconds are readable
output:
1.46
